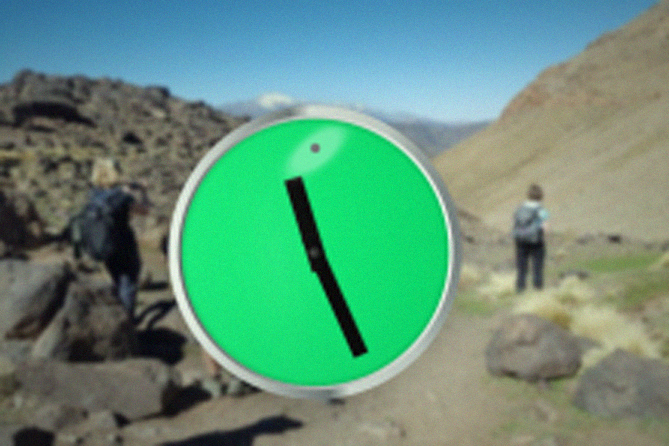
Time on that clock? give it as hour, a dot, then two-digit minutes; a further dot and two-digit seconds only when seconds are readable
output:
11.26
